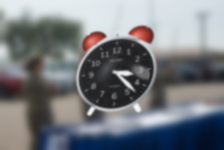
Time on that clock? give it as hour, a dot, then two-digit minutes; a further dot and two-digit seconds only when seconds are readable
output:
3.23
